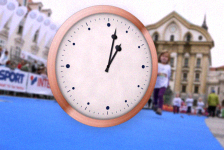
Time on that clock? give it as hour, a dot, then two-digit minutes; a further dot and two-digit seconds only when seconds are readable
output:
1.02
